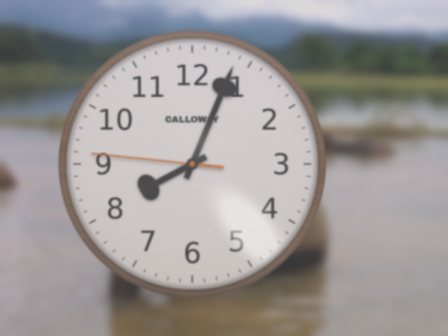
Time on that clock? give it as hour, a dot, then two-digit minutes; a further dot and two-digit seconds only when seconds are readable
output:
8.03.46
